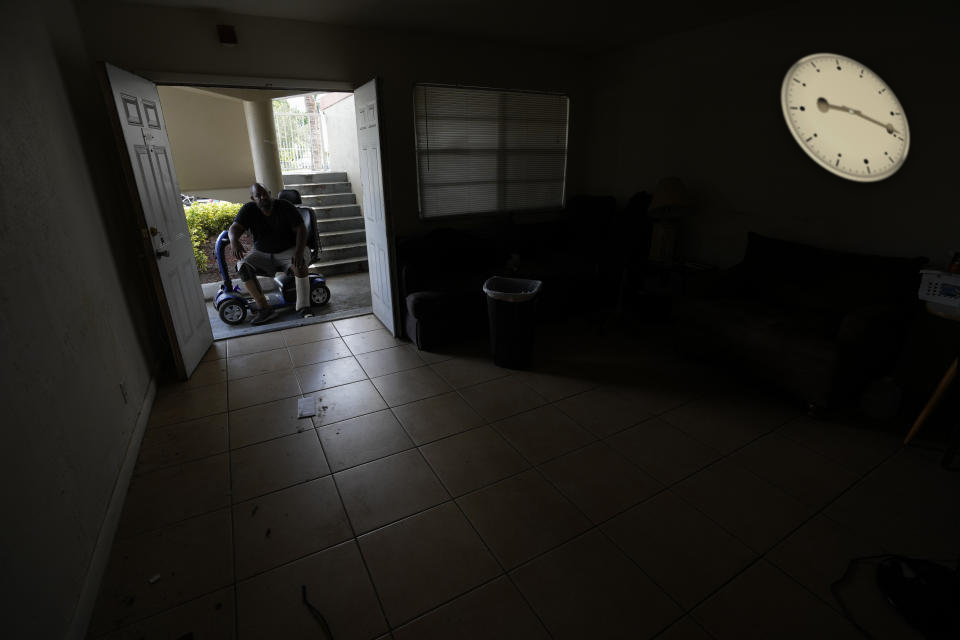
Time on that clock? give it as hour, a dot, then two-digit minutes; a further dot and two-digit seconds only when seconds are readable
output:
9.19
